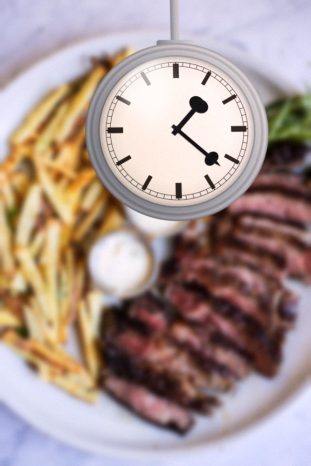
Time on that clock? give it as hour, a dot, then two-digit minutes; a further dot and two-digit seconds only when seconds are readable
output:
1.22
